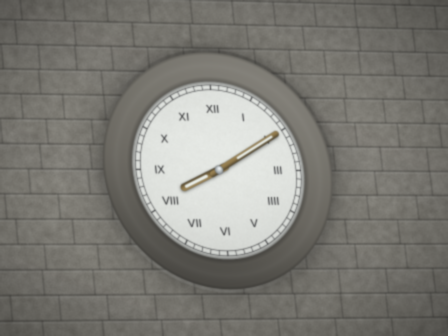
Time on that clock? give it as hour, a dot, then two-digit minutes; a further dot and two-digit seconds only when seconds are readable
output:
8.10
